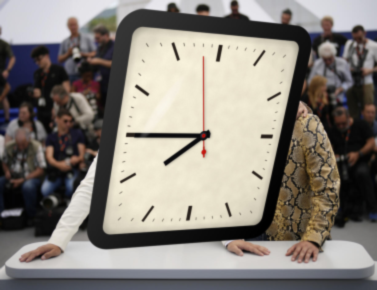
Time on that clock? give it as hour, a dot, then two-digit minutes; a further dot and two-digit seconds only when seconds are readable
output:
7.44.58
